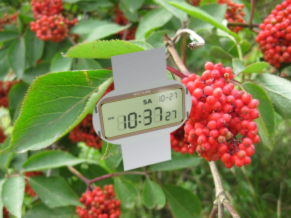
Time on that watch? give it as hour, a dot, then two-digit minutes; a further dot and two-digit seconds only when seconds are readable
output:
10.37.27
